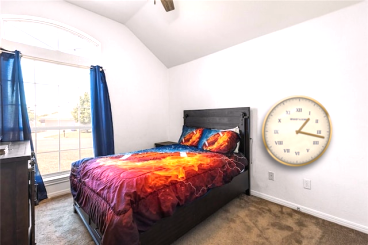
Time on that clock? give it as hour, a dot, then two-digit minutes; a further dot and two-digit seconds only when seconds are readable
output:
1.17
